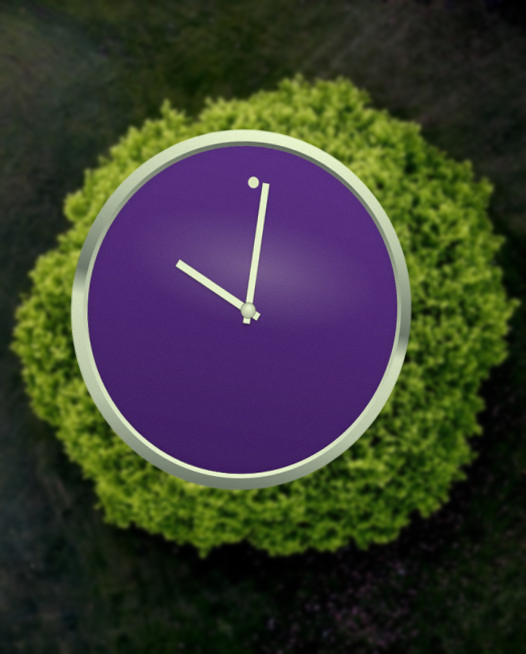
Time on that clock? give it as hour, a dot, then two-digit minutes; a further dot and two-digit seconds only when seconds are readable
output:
10.01
